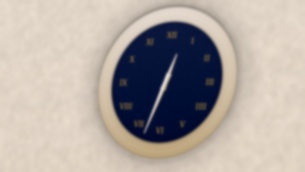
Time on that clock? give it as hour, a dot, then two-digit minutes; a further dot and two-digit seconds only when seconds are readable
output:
12.33
